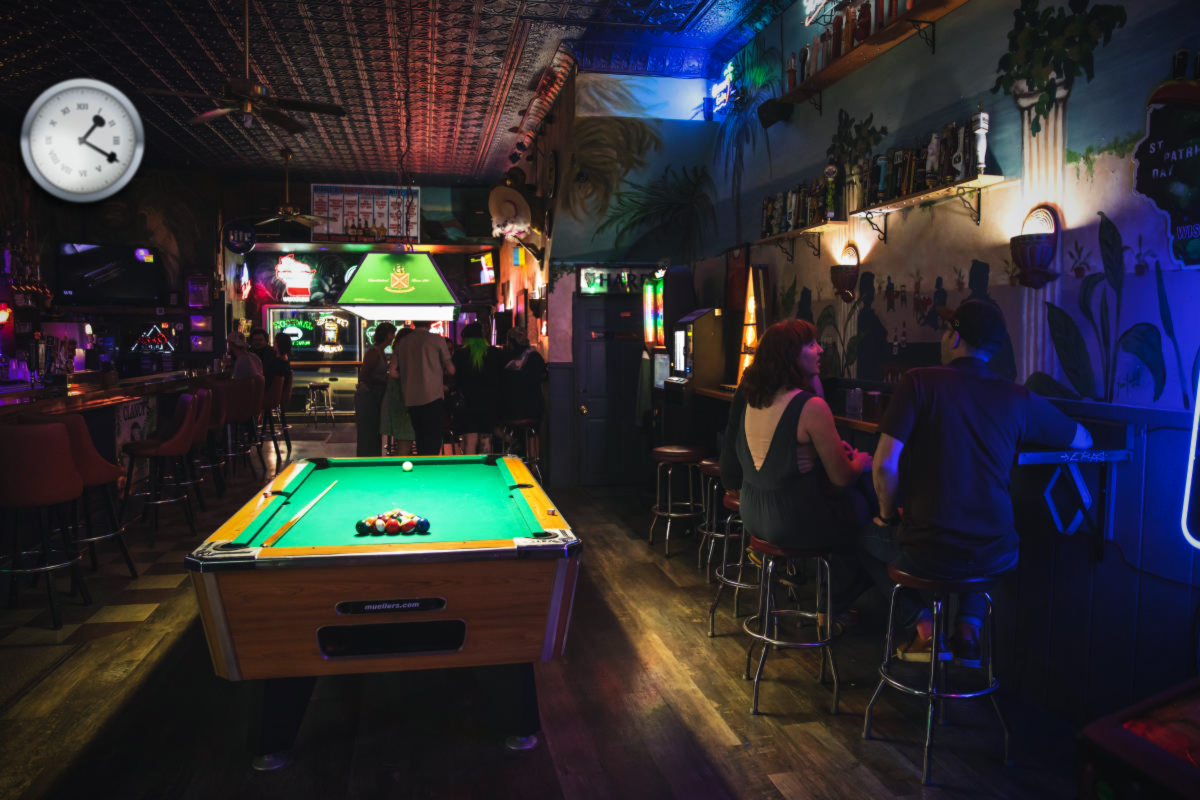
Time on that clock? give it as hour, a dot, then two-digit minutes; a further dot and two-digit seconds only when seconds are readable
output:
1.20
